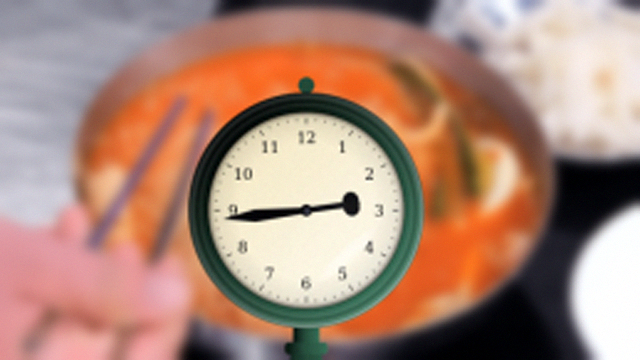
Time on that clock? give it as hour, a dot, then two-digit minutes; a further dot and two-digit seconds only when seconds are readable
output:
2.44
